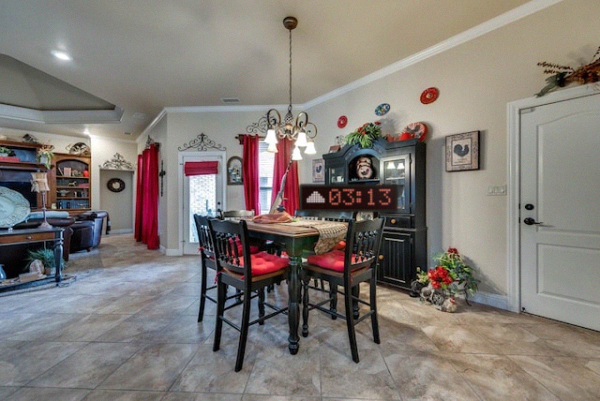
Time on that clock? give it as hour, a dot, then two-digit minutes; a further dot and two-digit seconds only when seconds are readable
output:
3.13
